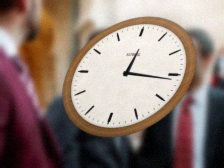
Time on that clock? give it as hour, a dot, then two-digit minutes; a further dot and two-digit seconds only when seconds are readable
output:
12.16
